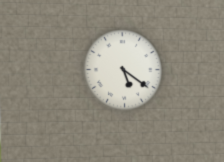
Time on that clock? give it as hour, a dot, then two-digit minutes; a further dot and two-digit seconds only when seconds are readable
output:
5.21
